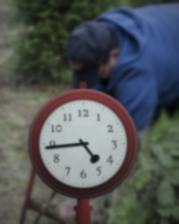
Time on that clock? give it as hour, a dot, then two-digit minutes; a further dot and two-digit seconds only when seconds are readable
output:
4.44
